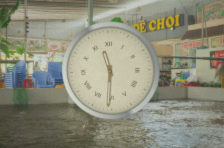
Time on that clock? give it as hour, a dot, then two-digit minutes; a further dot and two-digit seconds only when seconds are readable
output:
11.31
